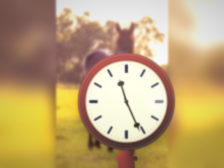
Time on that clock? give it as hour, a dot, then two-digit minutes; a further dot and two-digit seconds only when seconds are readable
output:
11.26
